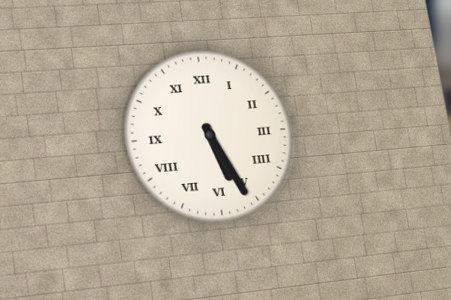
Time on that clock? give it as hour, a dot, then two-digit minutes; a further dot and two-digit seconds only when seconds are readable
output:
5.26
